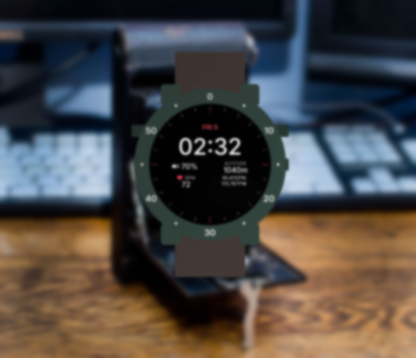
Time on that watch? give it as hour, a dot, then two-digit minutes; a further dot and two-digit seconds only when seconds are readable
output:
2.32
